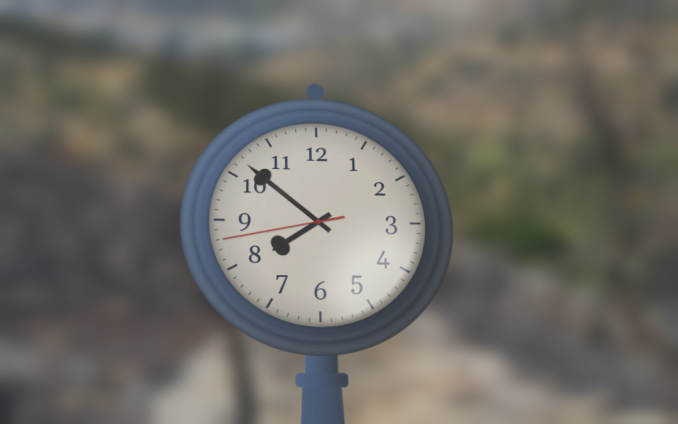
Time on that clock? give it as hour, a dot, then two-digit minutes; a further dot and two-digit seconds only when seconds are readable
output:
7.51.43
